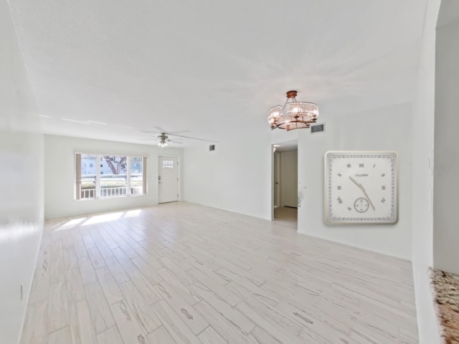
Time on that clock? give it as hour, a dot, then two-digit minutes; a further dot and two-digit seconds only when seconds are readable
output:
10.25
